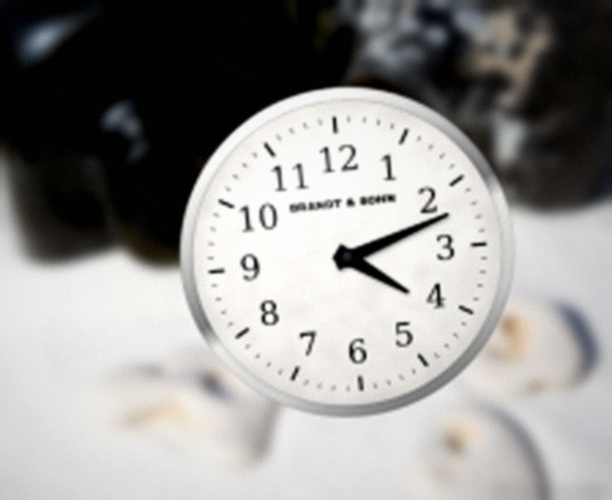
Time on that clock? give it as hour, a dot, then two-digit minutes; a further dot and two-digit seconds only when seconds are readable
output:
4.12
